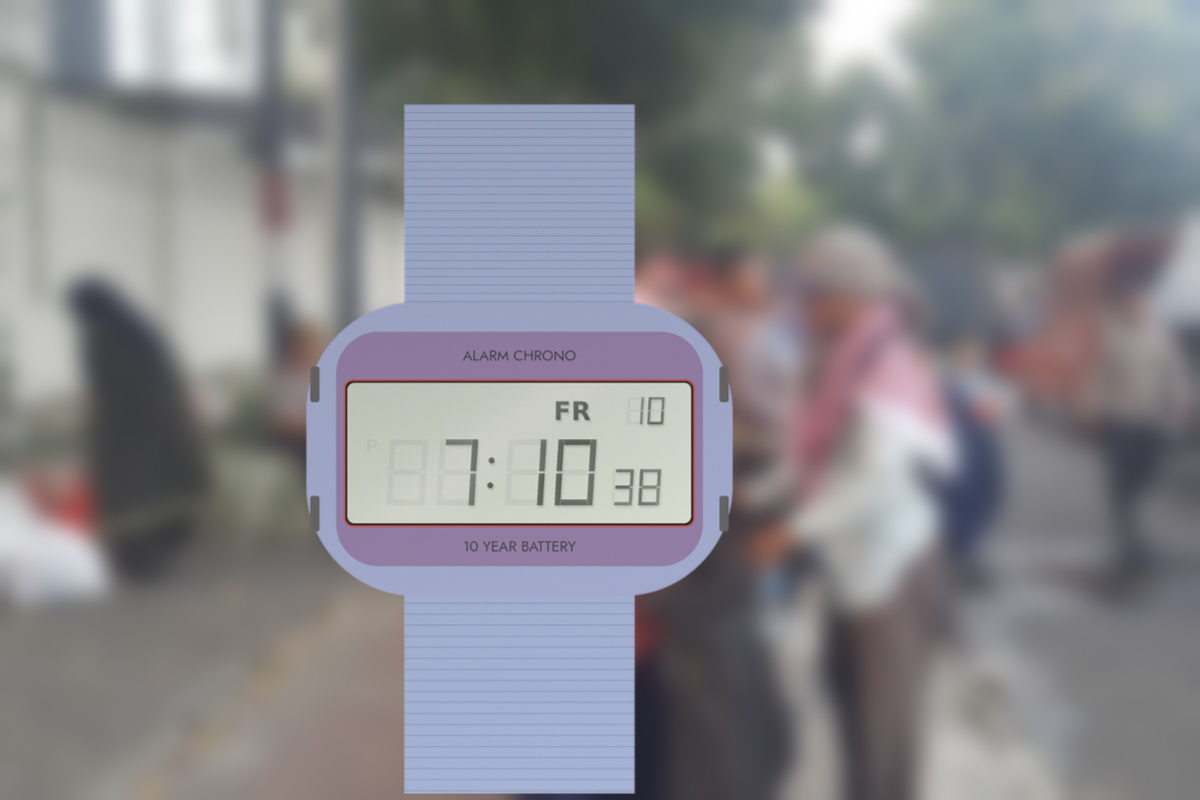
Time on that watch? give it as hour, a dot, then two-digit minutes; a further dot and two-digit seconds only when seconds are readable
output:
7.10.38
